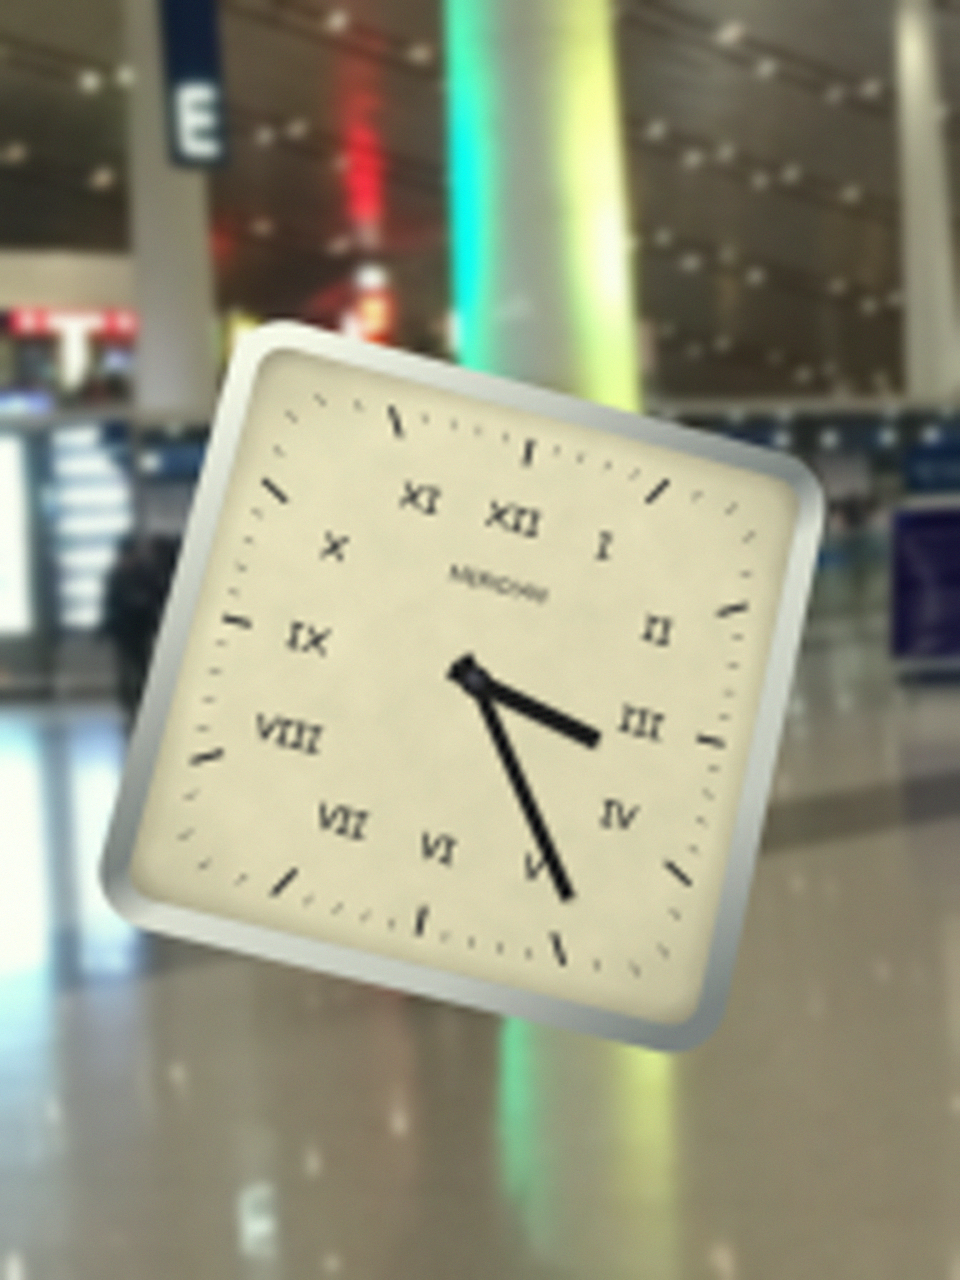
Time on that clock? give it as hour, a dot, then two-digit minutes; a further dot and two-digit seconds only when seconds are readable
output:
3.24
